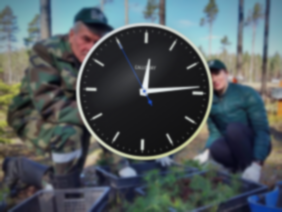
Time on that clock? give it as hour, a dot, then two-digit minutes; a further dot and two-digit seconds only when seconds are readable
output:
12.13.55
